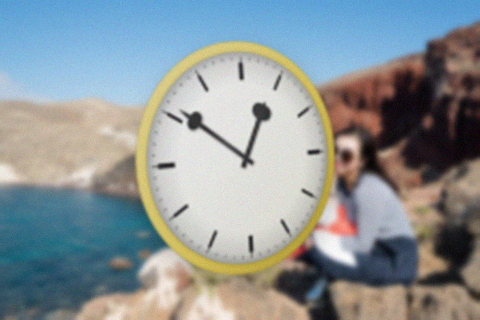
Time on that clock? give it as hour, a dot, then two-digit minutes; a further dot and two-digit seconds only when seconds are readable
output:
12.51
